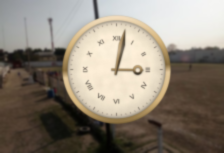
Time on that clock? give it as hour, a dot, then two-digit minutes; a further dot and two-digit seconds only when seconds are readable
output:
3.02
